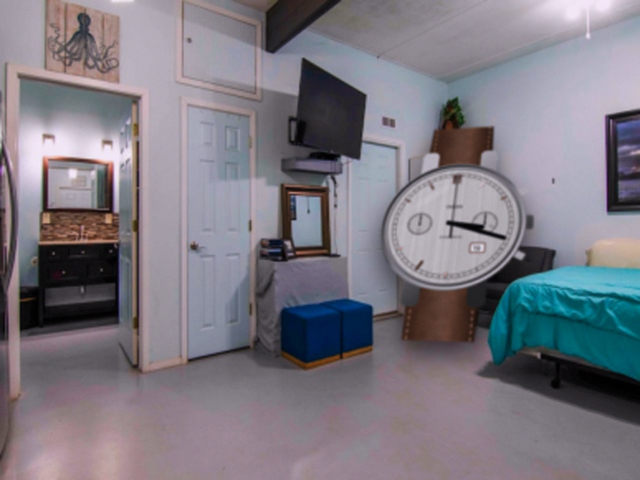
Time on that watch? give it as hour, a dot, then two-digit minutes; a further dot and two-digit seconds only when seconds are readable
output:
3.18
